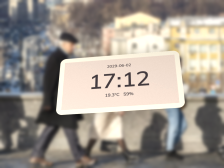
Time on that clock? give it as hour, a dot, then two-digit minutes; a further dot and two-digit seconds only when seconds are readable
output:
17.12
